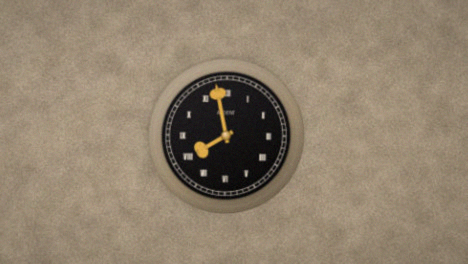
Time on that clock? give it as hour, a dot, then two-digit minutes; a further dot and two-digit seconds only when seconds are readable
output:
7.58
